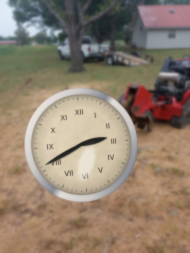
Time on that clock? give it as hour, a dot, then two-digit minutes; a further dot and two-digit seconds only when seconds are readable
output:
2.41
